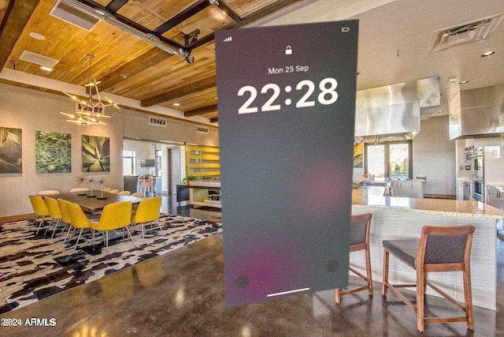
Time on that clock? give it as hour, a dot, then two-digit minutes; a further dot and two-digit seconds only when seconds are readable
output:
22.28
